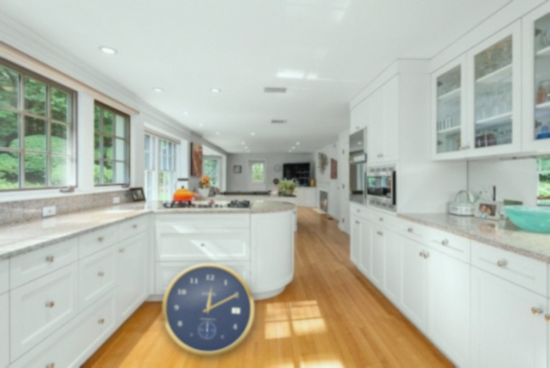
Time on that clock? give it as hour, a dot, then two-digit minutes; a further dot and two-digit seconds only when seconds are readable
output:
12.10
